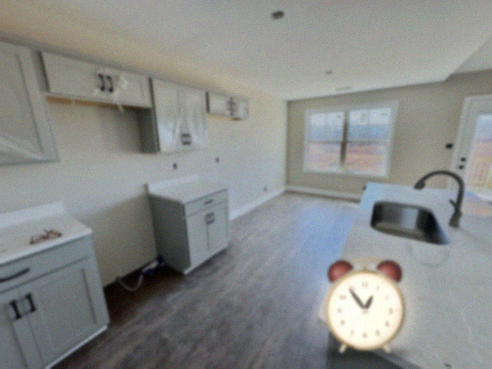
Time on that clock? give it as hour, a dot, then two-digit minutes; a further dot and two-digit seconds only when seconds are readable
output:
12.54
